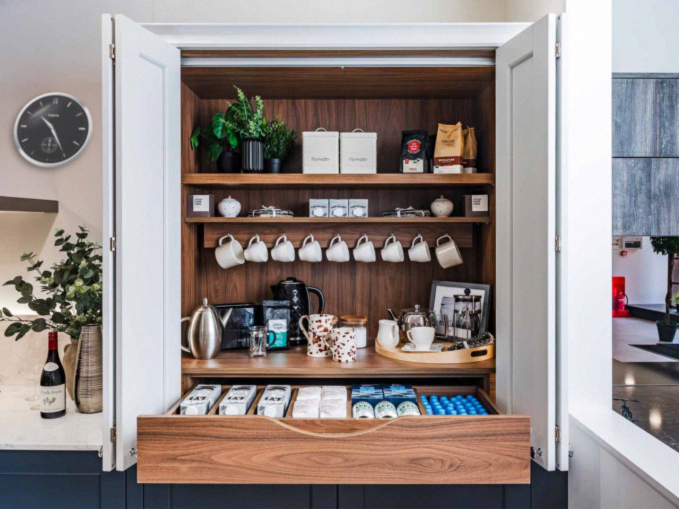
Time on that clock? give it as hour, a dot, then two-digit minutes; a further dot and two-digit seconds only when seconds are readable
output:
10.25
